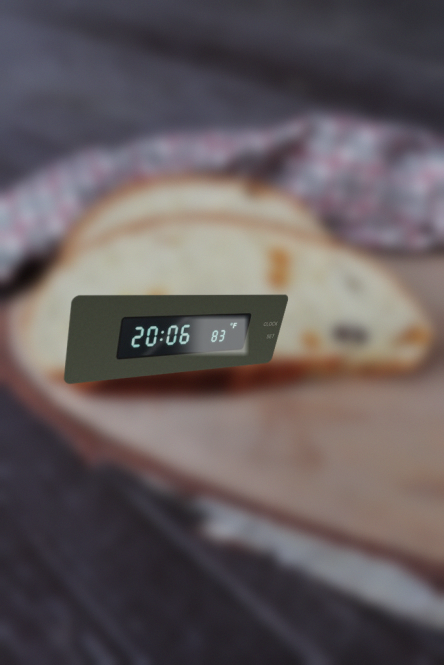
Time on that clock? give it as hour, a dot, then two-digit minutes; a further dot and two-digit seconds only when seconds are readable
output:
20.06
